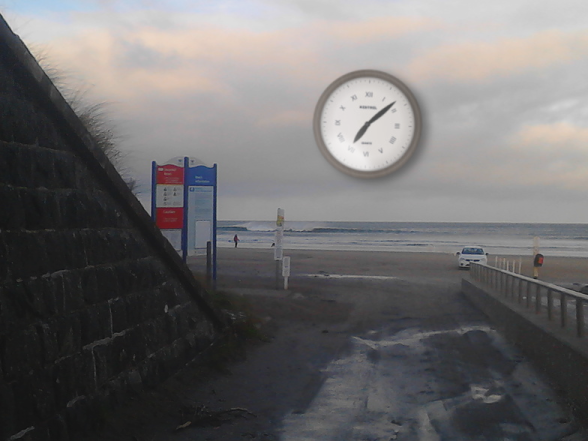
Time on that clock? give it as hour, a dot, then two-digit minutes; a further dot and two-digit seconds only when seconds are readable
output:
7.08
